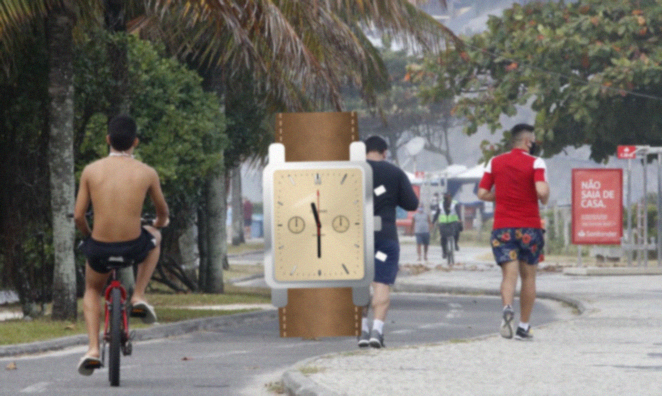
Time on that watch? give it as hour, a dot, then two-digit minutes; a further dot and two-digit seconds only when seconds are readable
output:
11.30
